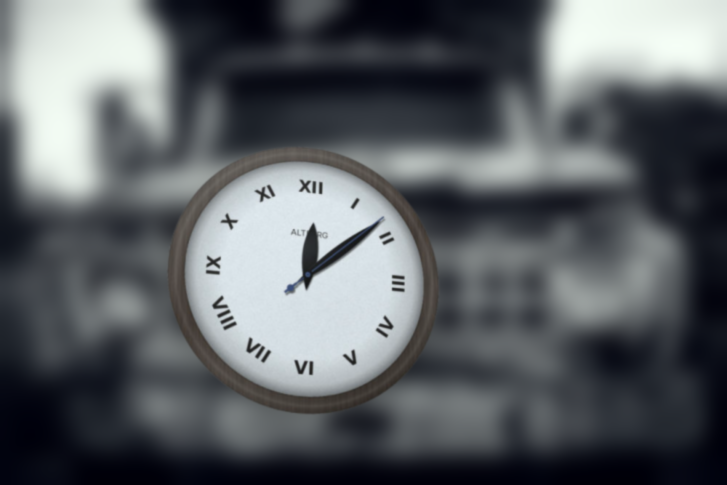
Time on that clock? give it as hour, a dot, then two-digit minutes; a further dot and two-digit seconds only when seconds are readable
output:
12.08.08
